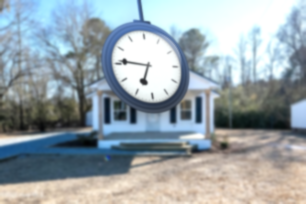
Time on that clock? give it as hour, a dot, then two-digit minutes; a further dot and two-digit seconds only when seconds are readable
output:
6.46
